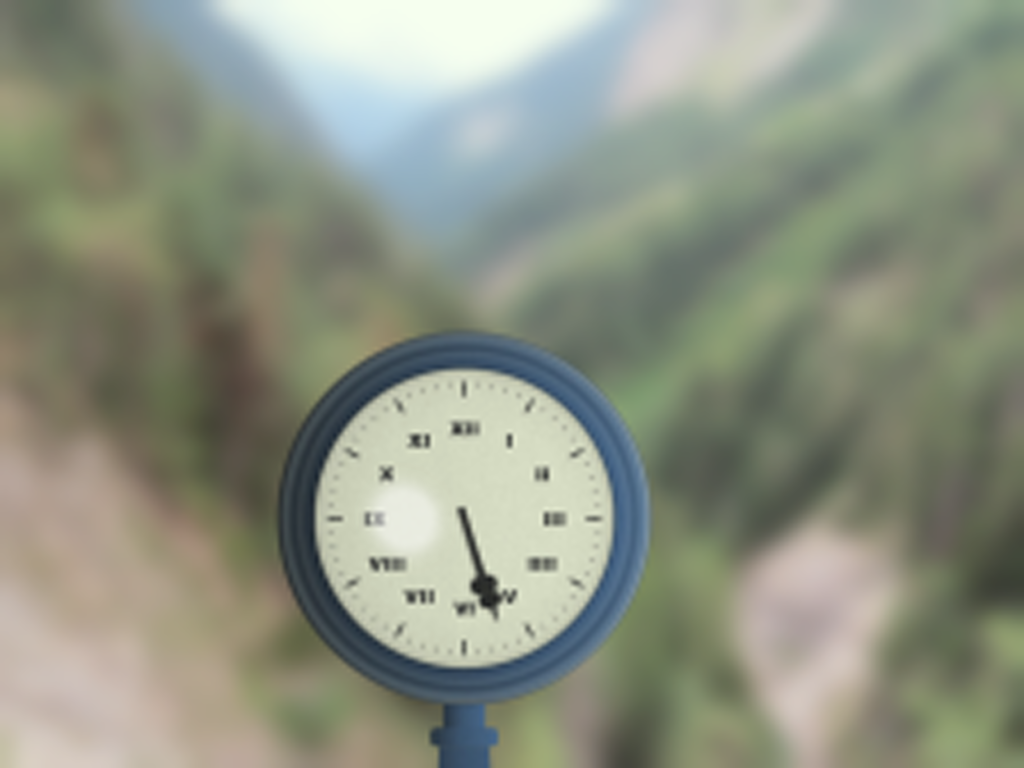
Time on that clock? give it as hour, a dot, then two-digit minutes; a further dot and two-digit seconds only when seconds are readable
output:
5.27
